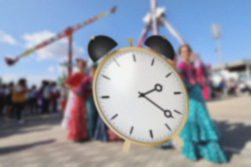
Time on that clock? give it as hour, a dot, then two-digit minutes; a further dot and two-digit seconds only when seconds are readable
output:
2.22
